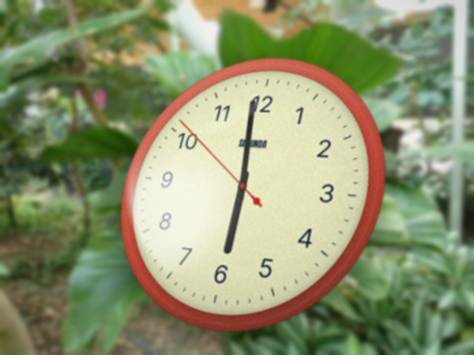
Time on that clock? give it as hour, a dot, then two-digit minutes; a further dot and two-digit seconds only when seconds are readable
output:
5.58.51
